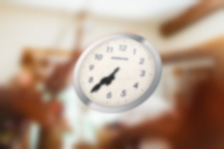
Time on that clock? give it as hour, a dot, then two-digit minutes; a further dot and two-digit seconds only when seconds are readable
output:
6.36
